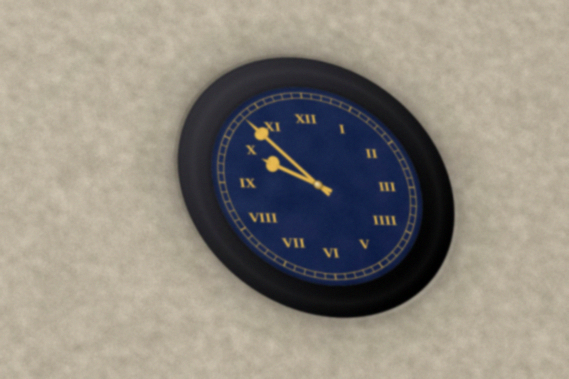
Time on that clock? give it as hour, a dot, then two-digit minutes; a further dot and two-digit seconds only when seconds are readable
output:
9.53
